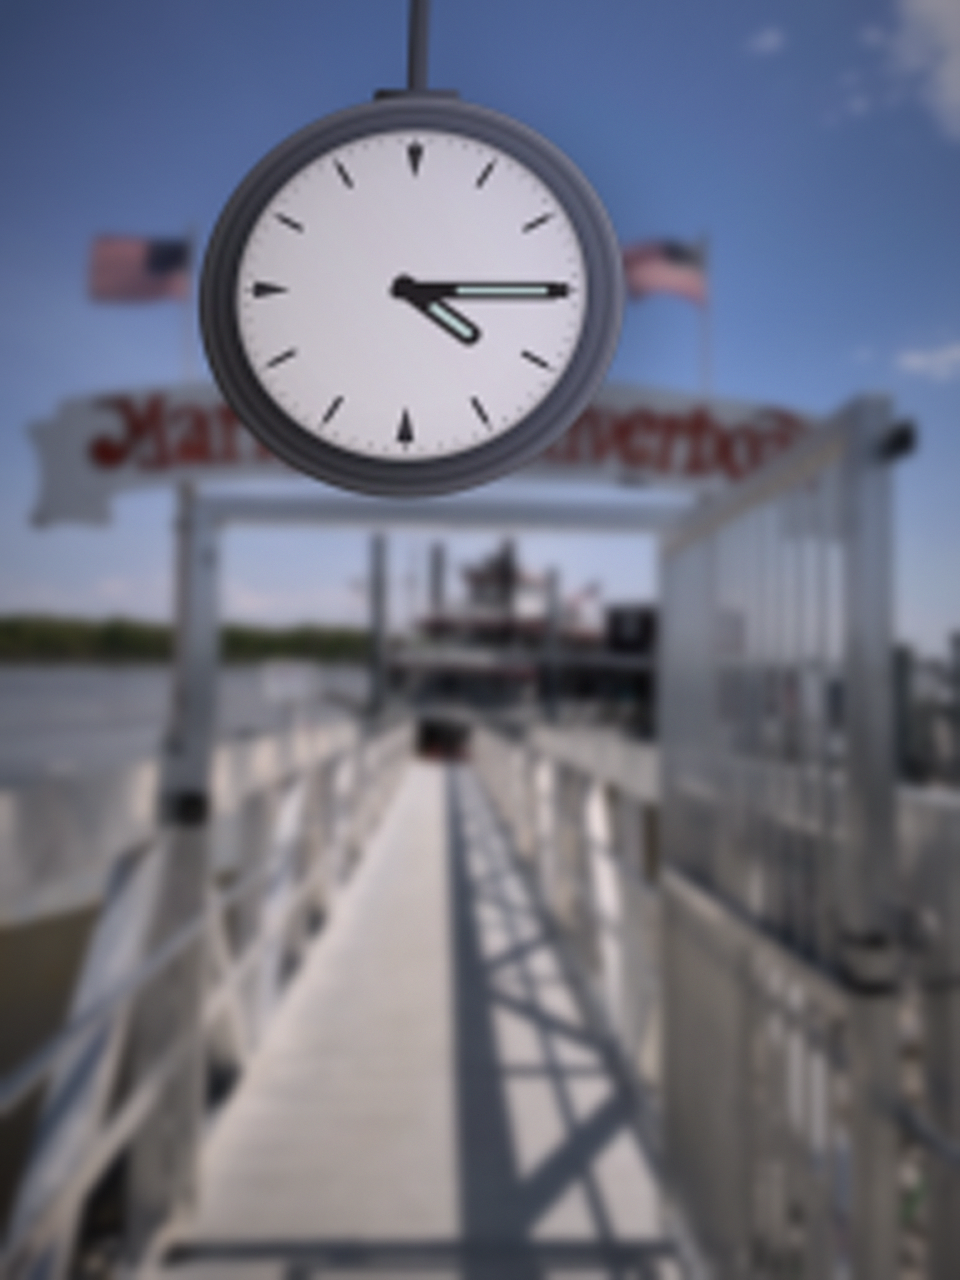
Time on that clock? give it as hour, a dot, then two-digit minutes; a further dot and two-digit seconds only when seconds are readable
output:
4.15
